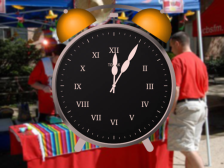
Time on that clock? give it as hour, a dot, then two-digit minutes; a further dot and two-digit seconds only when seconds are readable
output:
12.05
